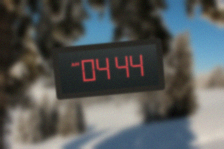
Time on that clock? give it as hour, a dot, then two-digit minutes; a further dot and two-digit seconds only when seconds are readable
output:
4.44
